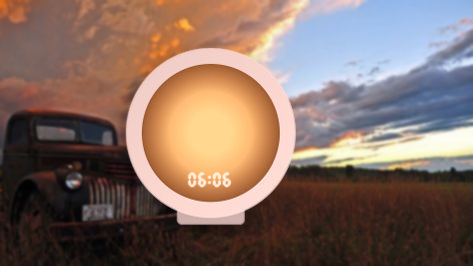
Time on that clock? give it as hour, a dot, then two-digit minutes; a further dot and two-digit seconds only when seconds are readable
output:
6.06
